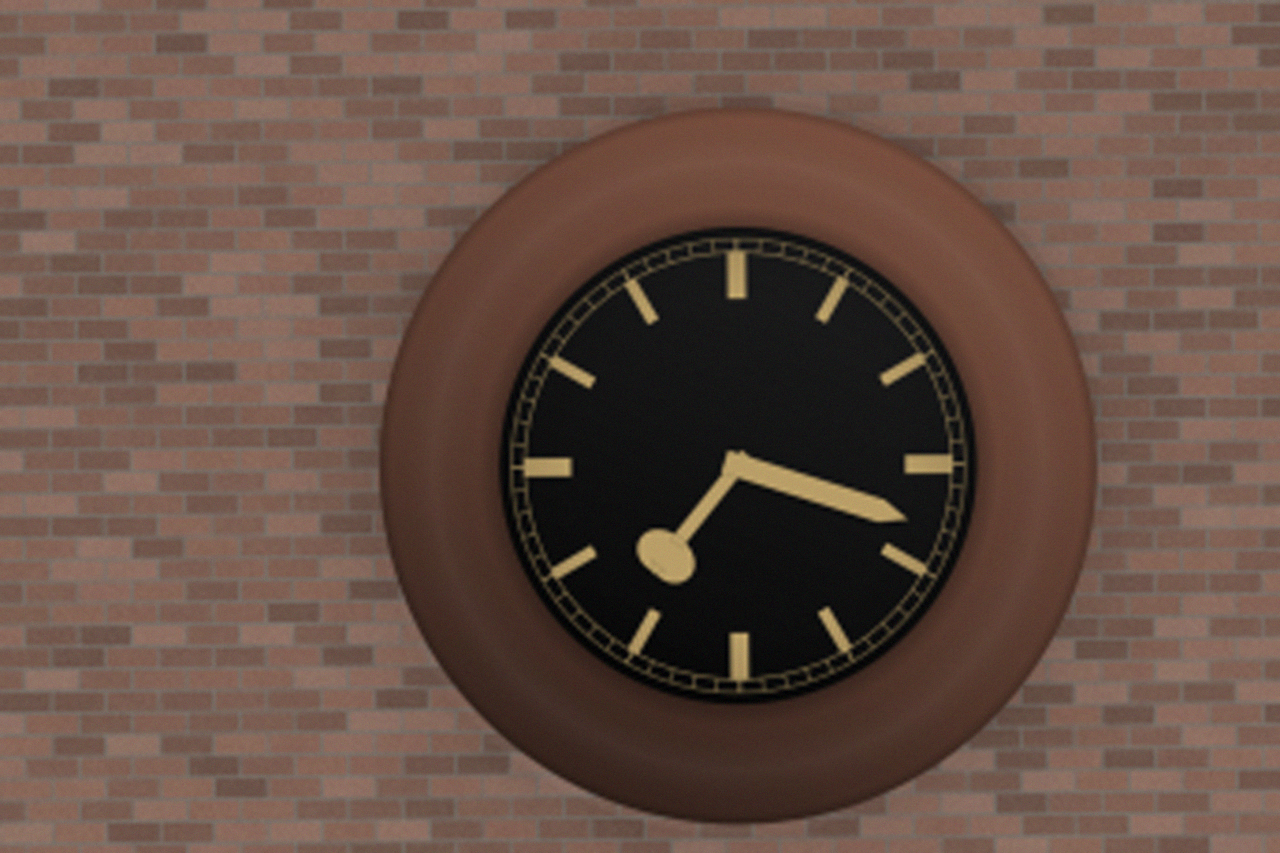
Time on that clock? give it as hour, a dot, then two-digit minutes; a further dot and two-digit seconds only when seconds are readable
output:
7.18
